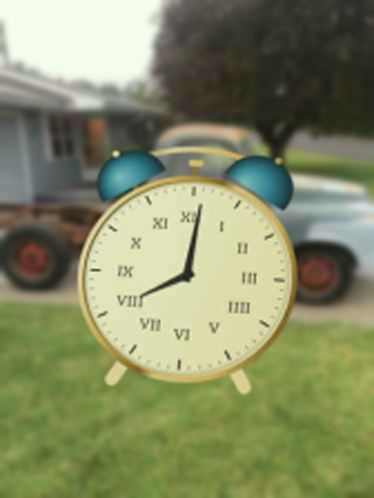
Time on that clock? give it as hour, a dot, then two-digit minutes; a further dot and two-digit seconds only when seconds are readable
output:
8.01
